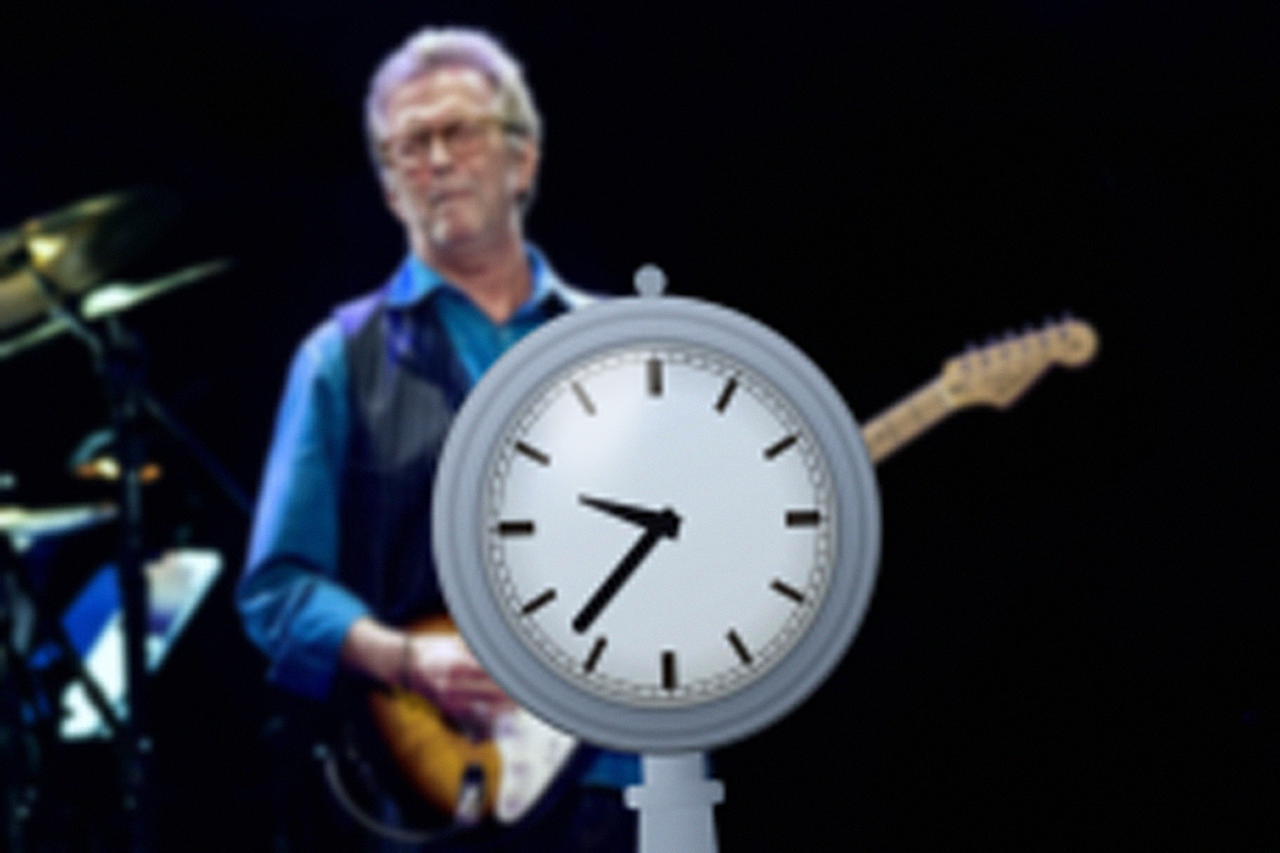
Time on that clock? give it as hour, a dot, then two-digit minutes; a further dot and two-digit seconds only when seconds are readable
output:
9.37
